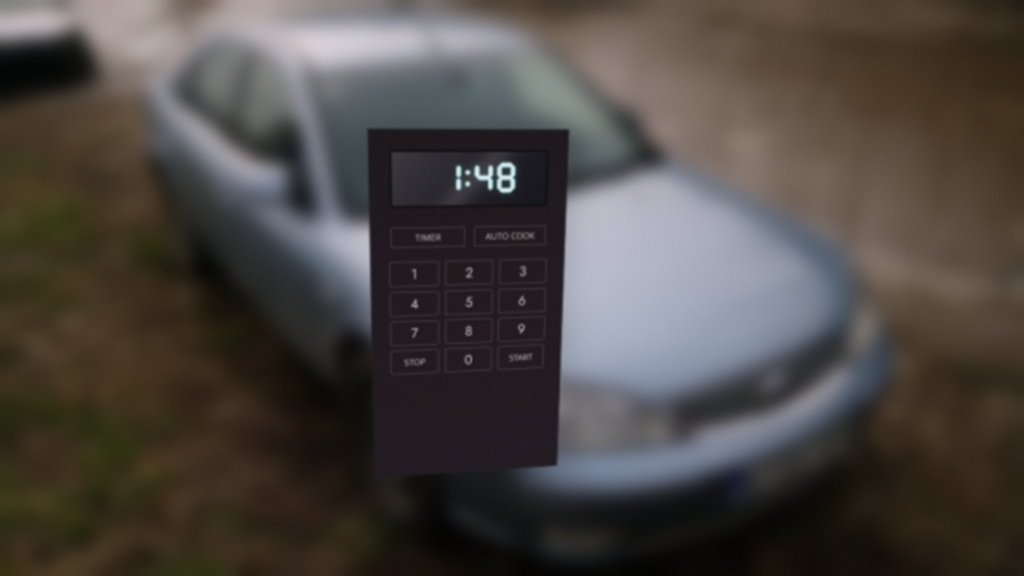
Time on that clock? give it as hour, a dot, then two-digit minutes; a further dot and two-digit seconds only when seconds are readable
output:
1.48
